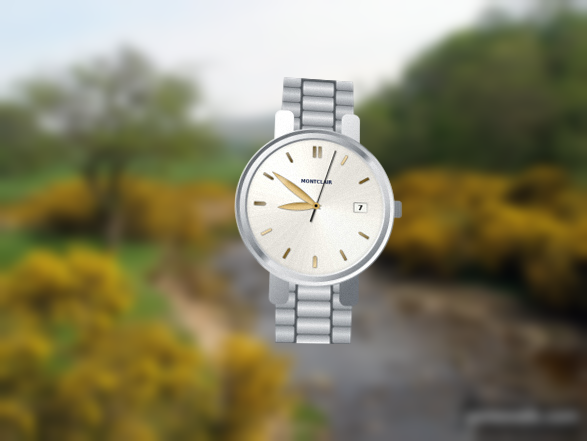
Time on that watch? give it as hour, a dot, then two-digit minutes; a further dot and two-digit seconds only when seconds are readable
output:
8.51.03
